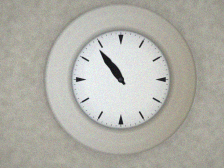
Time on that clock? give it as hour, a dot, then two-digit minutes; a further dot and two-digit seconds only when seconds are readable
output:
10.54
